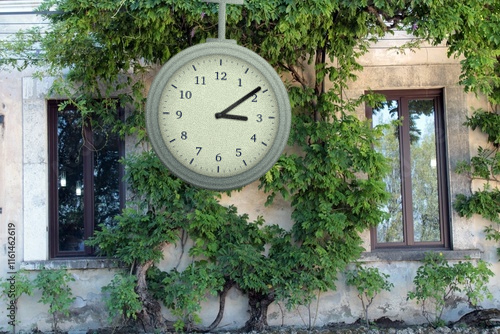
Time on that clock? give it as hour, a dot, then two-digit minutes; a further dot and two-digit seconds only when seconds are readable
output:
3.09
